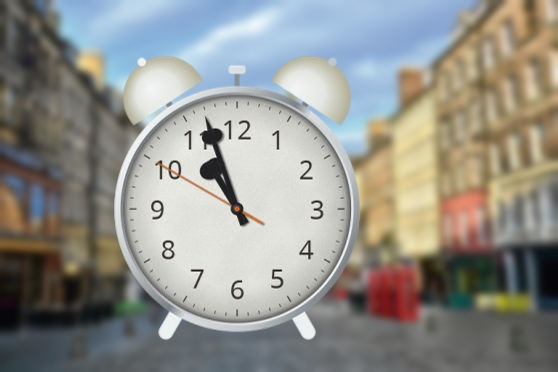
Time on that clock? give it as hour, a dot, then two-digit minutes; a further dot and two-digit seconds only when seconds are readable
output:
10.56.50
